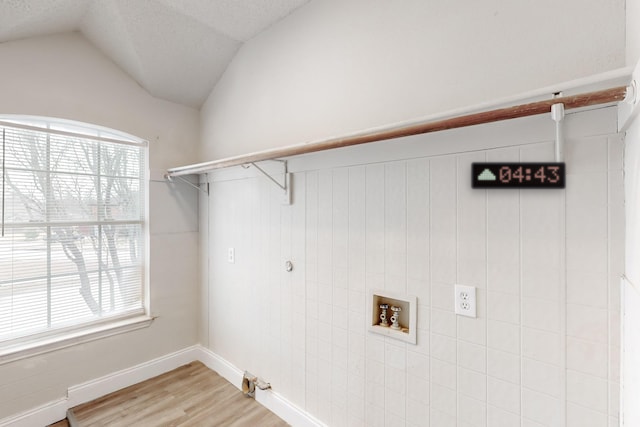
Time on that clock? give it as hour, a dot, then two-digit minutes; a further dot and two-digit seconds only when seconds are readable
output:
4.43
